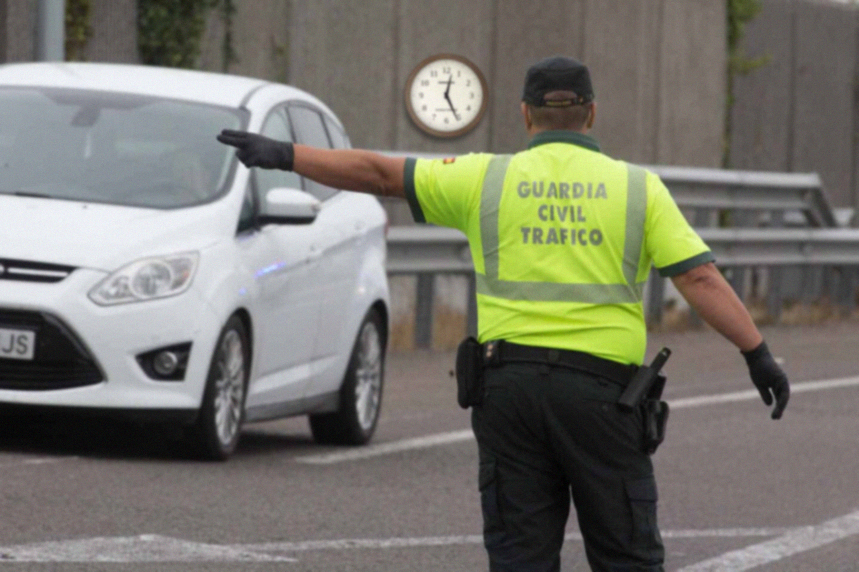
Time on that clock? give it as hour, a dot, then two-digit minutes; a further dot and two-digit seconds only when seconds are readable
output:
12.26
